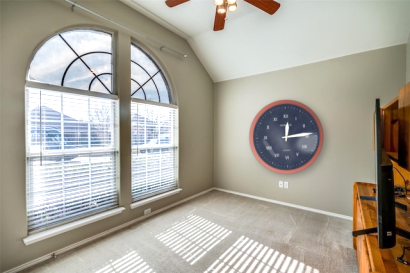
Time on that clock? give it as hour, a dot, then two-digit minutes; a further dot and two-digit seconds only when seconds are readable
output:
12.14
